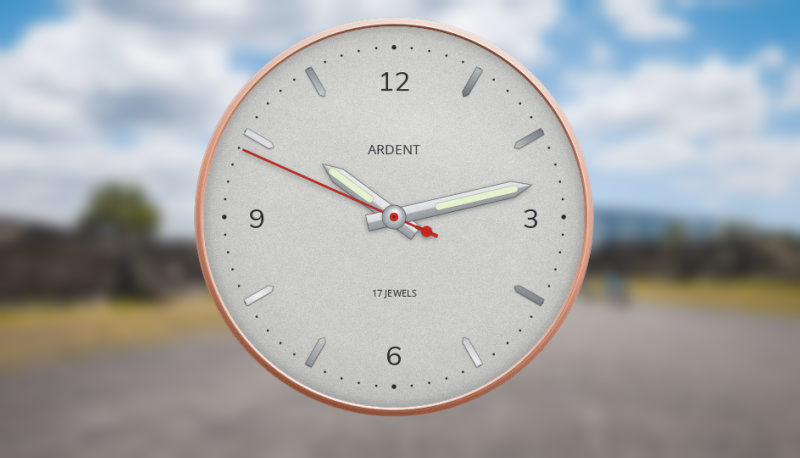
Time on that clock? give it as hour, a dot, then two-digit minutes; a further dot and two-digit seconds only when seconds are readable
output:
10.12.49
